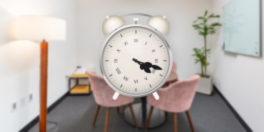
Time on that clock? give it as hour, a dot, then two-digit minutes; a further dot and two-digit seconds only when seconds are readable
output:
4.18
